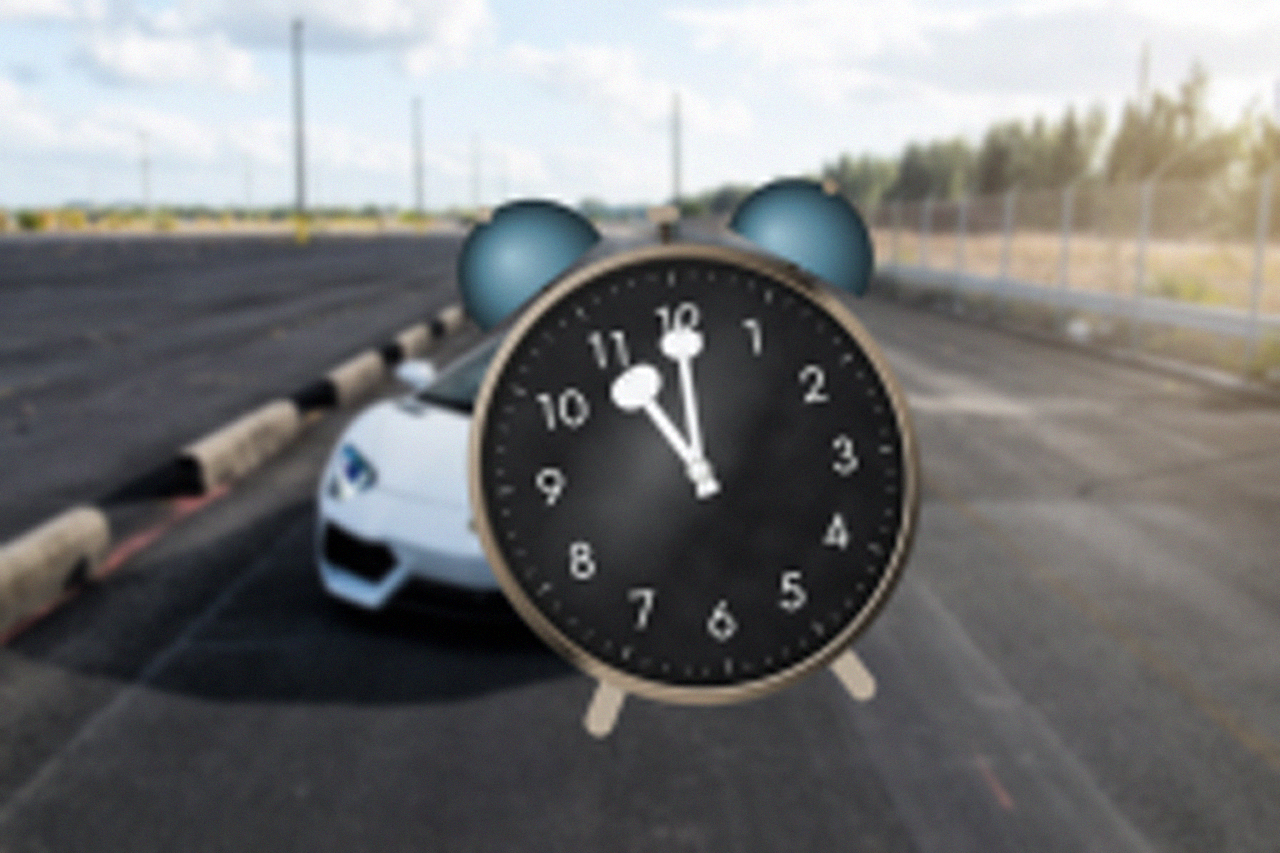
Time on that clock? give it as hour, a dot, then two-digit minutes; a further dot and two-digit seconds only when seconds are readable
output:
11.00
